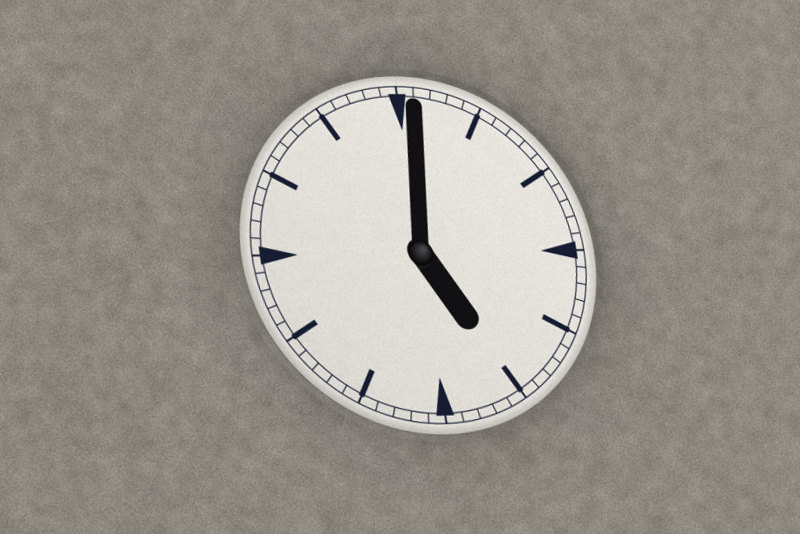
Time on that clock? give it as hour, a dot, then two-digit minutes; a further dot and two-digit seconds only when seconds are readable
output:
5.01
